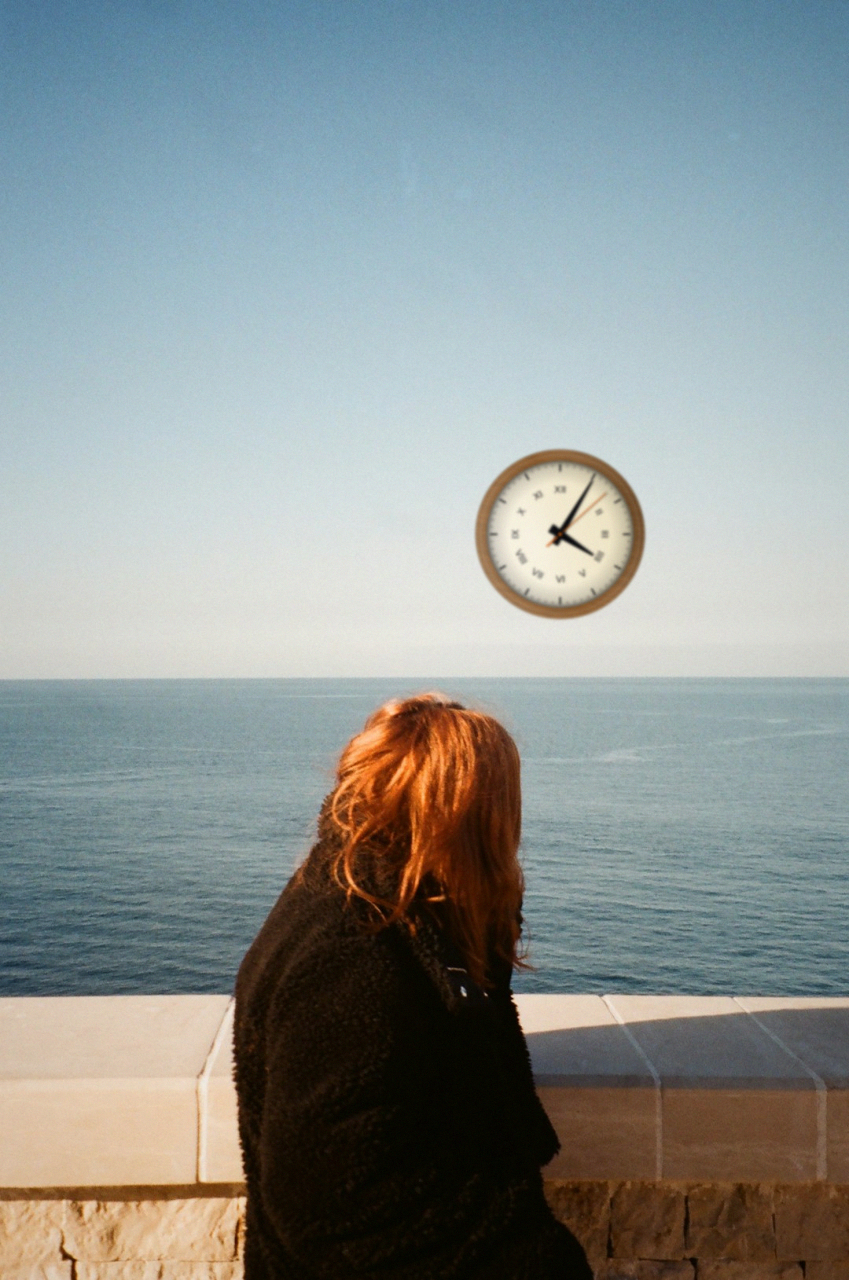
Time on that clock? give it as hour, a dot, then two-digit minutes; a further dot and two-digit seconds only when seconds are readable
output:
4.05.08
